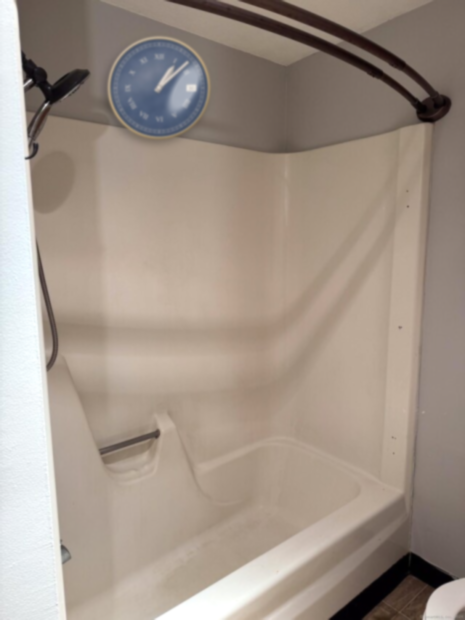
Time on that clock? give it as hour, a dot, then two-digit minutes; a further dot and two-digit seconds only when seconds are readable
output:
1.08
